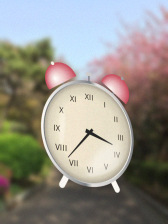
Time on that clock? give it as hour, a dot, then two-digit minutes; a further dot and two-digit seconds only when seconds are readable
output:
3.37
